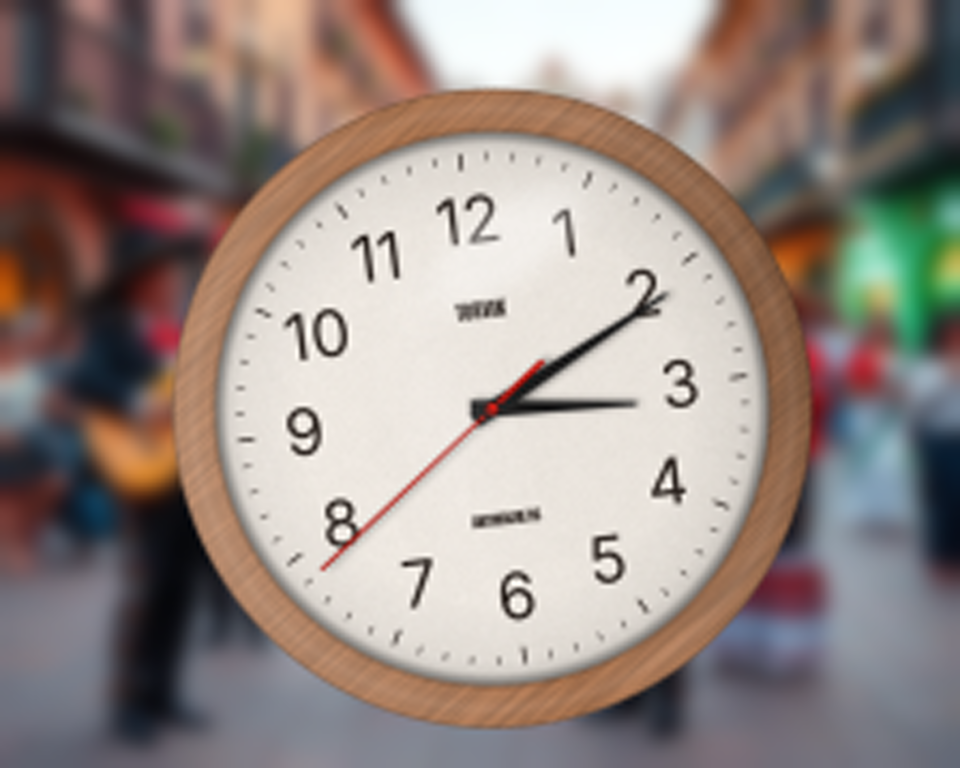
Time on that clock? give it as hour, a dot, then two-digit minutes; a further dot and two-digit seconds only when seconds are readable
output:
3.10.39
